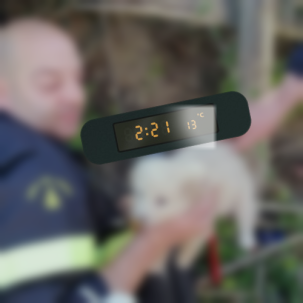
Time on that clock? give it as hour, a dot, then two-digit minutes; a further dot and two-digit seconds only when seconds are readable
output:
2.21
